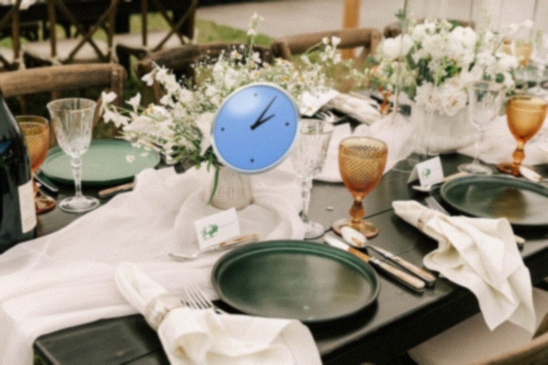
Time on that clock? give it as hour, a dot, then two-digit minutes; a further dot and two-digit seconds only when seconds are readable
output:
2.06
